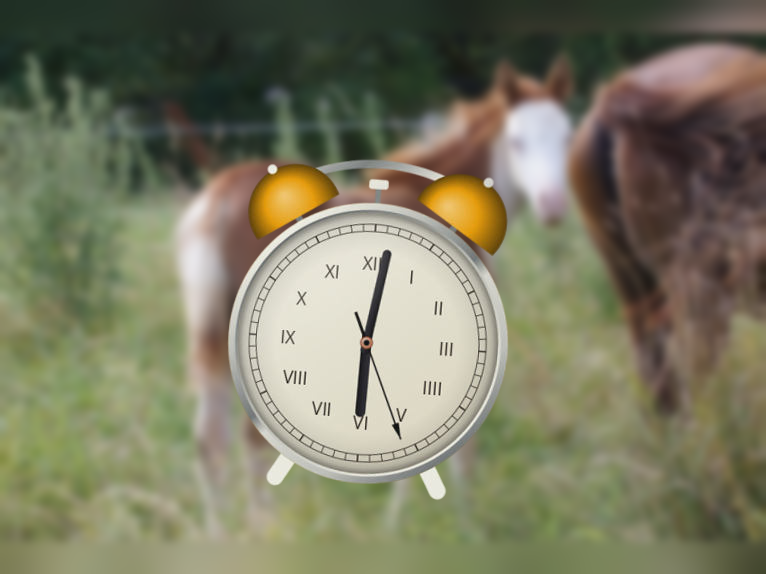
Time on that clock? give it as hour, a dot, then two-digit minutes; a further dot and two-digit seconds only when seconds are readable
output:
6.01.26
